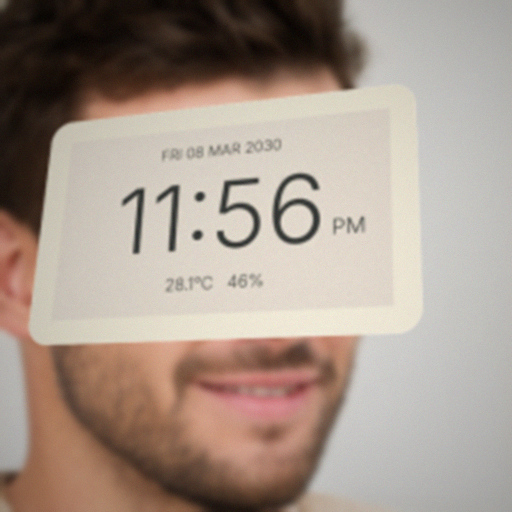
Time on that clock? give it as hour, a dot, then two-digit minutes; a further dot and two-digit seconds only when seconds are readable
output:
11.56
